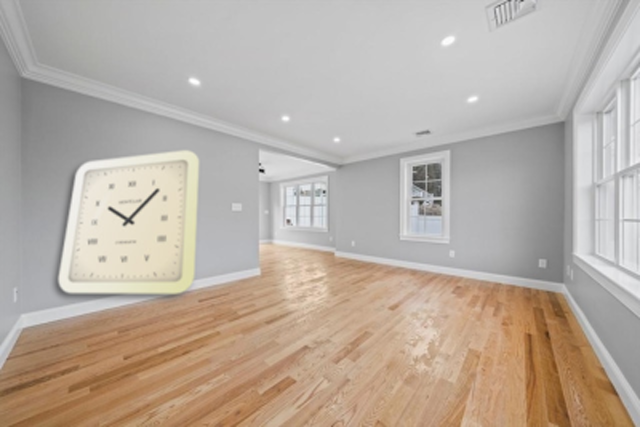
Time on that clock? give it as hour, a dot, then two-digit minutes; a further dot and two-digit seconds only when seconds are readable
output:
10.07
